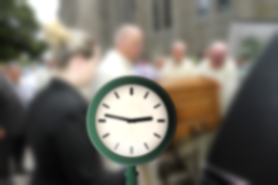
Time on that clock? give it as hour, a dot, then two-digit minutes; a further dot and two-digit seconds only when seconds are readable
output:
2.47
